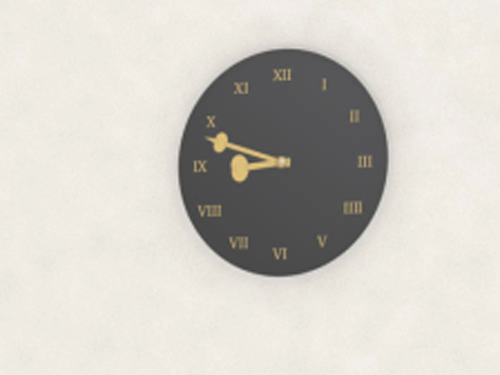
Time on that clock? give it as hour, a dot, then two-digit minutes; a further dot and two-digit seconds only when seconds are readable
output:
8.48
